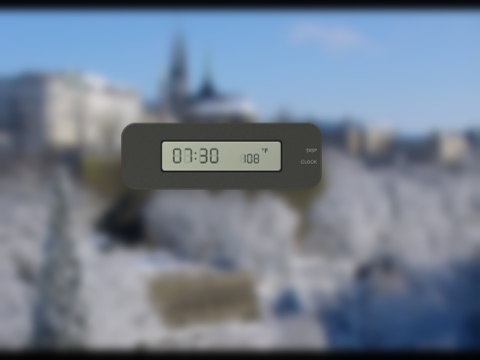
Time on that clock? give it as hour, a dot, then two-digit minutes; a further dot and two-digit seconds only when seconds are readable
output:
7.30
